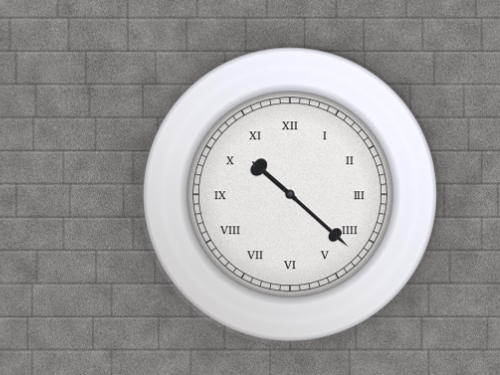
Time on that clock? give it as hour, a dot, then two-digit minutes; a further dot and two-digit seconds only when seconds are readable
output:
10.22
